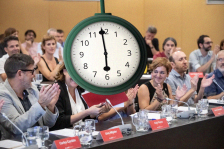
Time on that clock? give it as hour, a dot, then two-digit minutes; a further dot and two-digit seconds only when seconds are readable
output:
5.59
